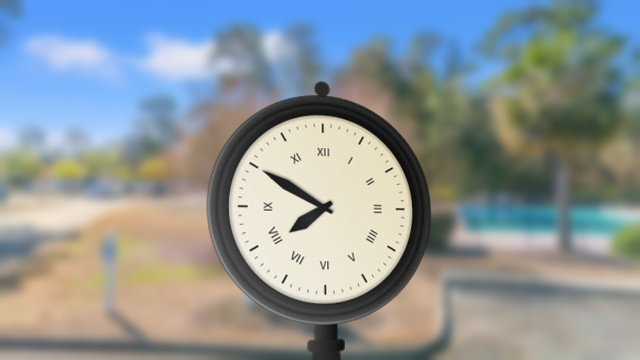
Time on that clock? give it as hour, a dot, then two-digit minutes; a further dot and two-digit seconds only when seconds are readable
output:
7.50
